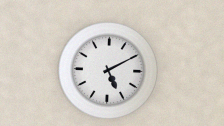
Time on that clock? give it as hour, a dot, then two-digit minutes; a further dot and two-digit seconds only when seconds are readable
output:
5.10
